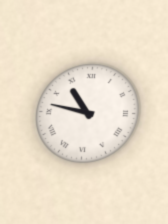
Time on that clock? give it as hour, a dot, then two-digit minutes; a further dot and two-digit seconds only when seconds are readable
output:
10.47
